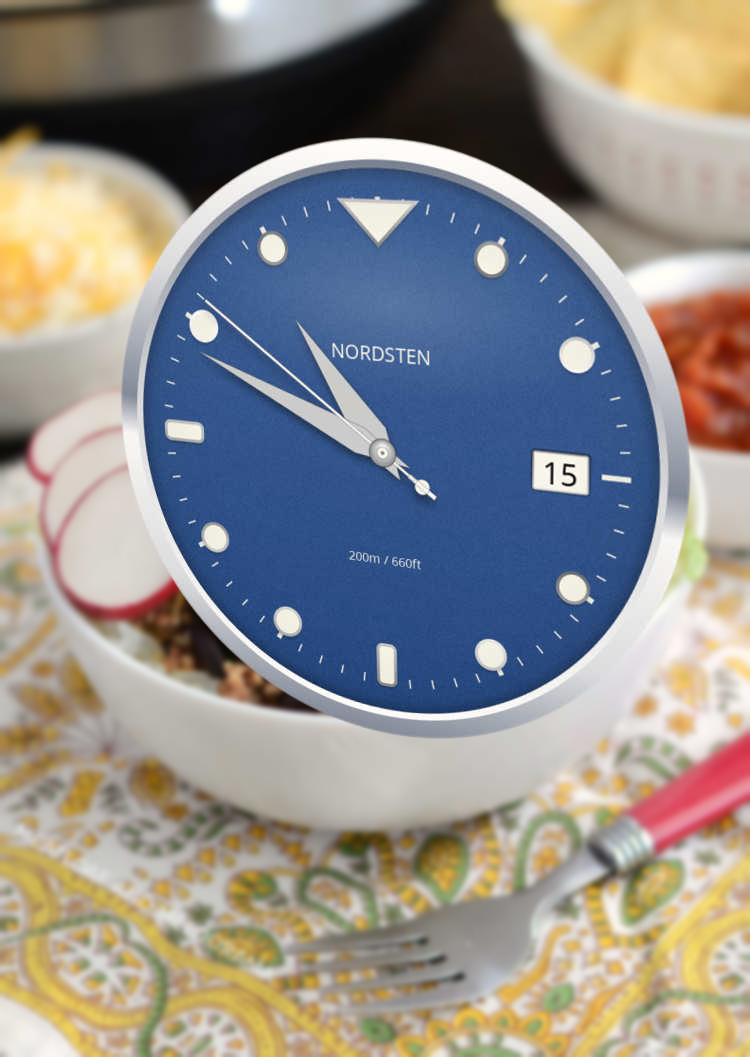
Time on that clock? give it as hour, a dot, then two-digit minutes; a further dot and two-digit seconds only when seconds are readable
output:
10.48.51
